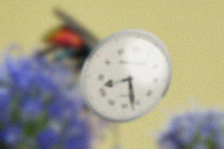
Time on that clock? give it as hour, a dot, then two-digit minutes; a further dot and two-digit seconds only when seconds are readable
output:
8.27
